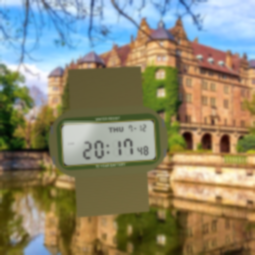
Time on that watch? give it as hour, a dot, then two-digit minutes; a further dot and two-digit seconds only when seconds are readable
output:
20.17
